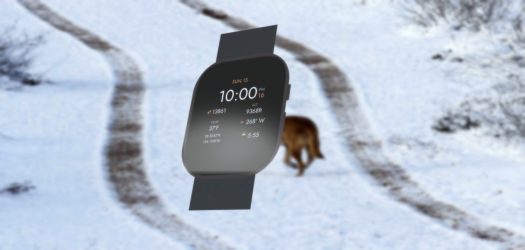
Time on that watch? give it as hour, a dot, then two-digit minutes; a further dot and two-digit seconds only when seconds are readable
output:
10.00
